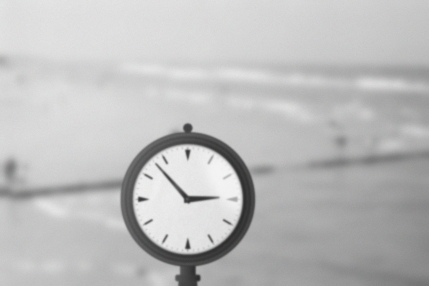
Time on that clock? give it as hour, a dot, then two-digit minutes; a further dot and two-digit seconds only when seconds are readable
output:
2.53
